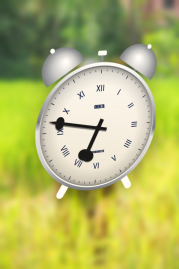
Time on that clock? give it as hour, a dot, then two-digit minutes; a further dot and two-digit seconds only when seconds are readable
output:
6.47
